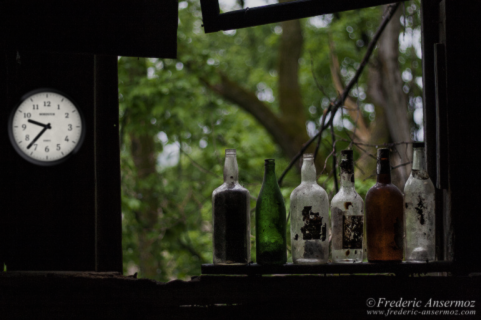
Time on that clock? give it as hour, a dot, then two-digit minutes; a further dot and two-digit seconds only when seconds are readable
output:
9.37
